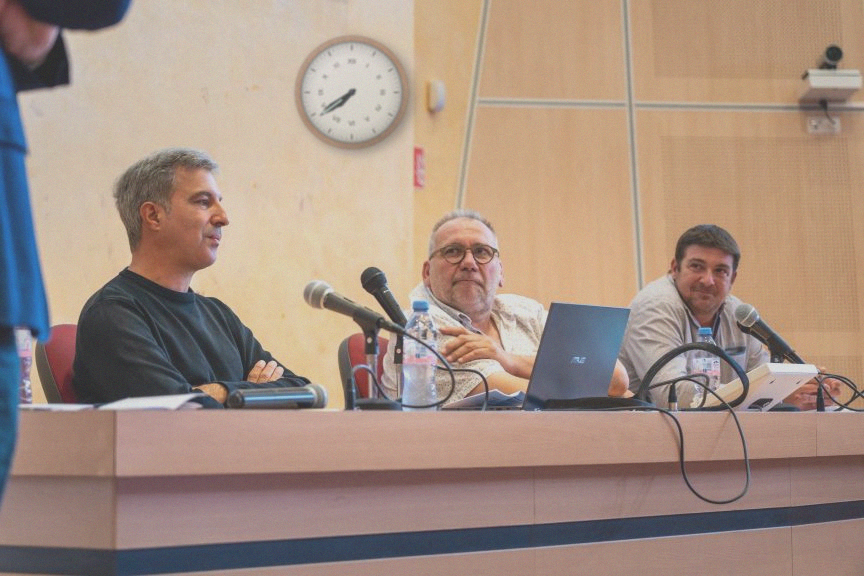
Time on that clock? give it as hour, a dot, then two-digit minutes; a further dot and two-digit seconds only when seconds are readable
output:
7.39
